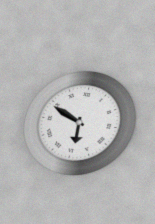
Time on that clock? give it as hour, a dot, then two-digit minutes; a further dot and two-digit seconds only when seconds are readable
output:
5.49
